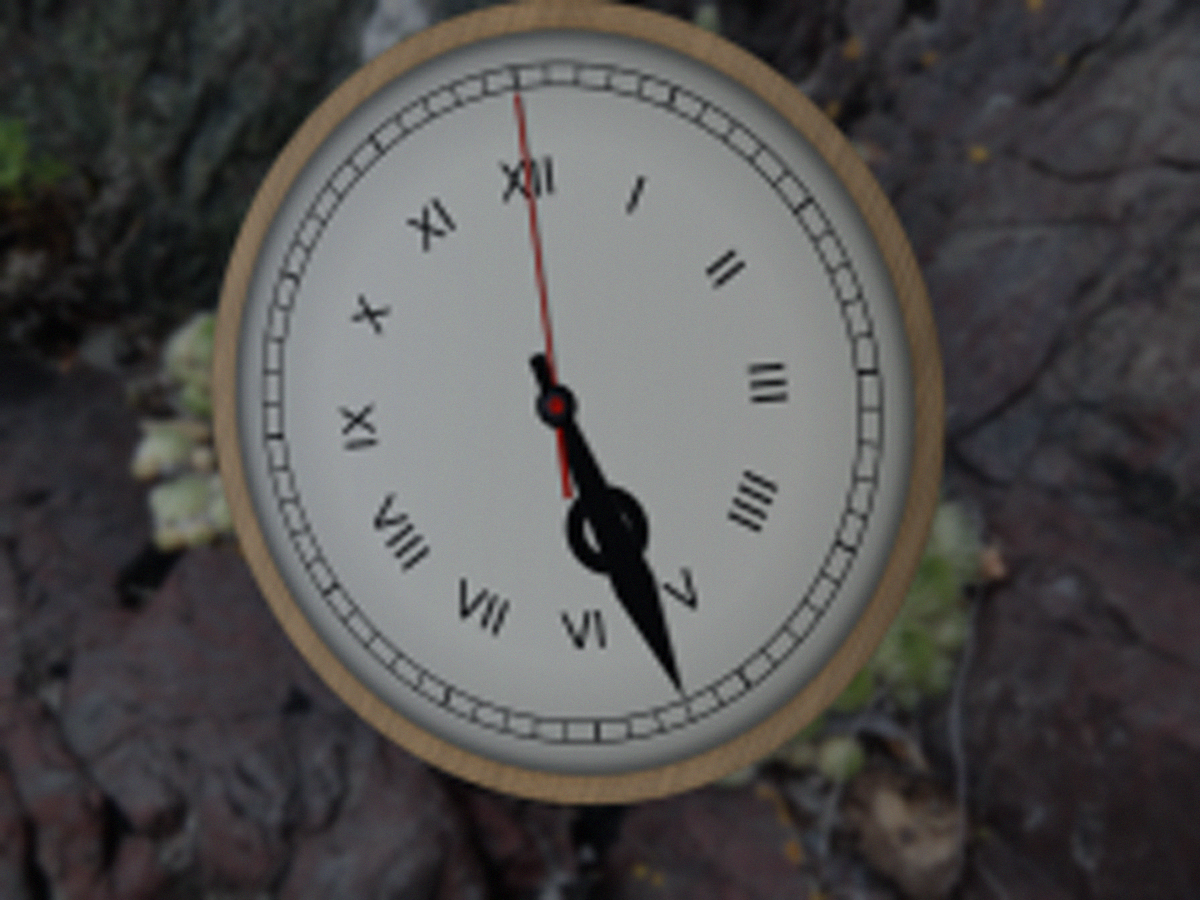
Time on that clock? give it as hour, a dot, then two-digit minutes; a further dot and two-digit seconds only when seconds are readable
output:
5.27.00
